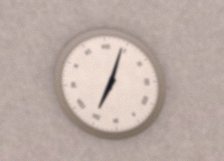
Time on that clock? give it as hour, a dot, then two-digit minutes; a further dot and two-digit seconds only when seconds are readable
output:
7.04
